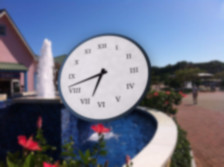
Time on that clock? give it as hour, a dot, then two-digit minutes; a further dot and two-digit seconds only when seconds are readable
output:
6.42
